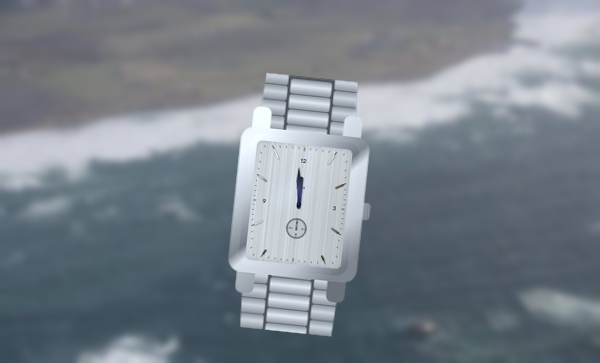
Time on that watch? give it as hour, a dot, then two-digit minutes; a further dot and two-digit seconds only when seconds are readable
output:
11.59
